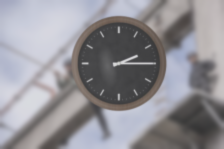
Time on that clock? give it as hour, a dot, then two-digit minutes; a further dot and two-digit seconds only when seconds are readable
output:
2.15
